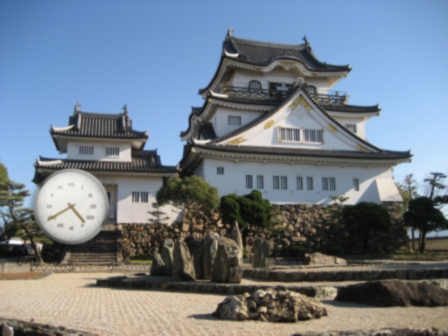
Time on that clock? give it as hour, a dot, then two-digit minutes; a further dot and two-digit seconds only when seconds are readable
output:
4.40
